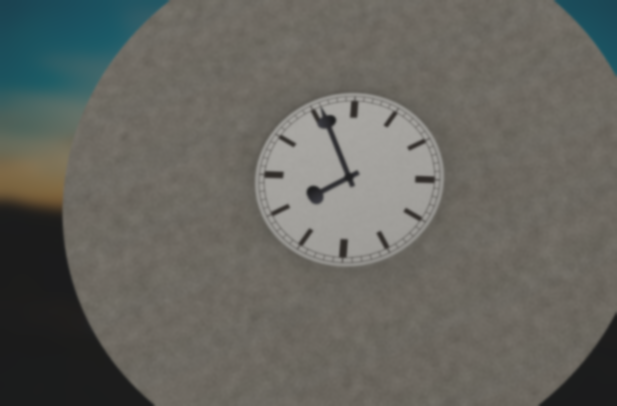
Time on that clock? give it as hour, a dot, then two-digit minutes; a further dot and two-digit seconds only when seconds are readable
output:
7.56
